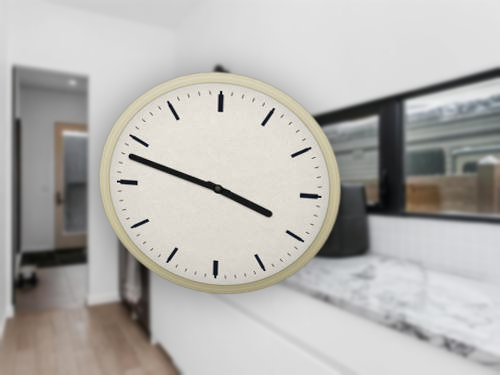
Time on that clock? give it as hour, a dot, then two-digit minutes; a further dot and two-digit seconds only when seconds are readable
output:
3.48
